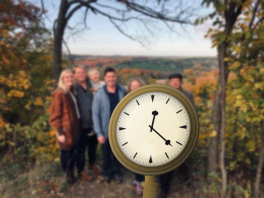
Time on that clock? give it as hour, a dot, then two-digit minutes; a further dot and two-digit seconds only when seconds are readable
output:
12.22
